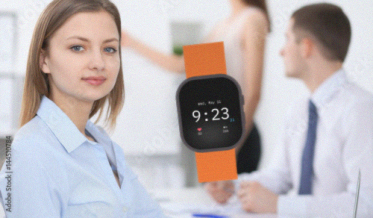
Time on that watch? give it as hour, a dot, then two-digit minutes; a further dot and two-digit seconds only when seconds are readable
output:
9.23
